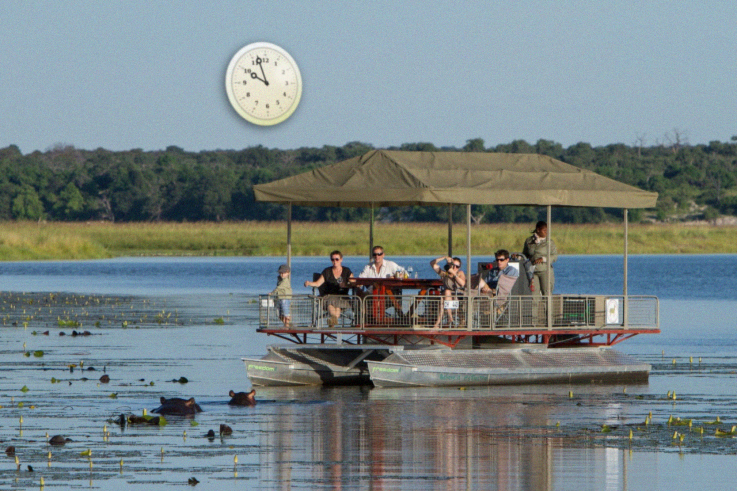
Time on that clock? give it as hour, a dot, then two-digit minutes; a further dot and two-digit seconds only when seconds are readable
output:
9.57
